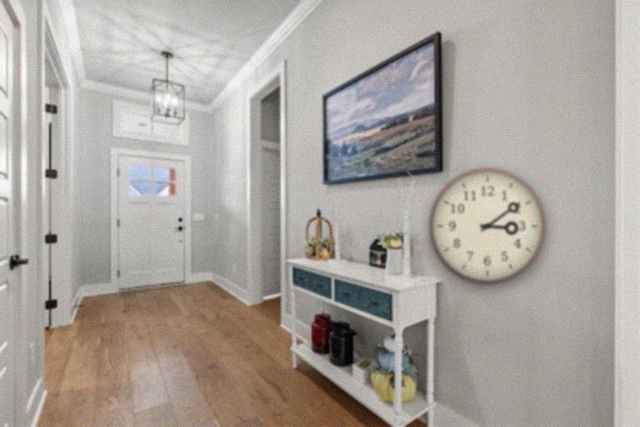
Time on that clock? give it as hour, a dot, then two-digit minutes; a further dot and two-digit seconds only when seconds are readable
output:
3.09
